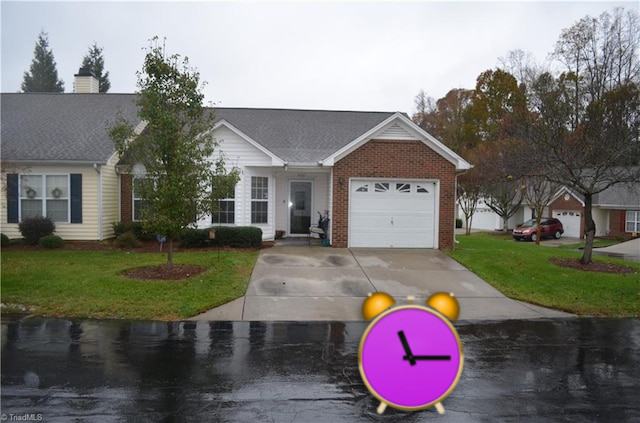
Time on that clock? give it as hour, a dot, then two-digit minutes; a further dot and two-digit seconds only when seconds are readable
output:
11.15
